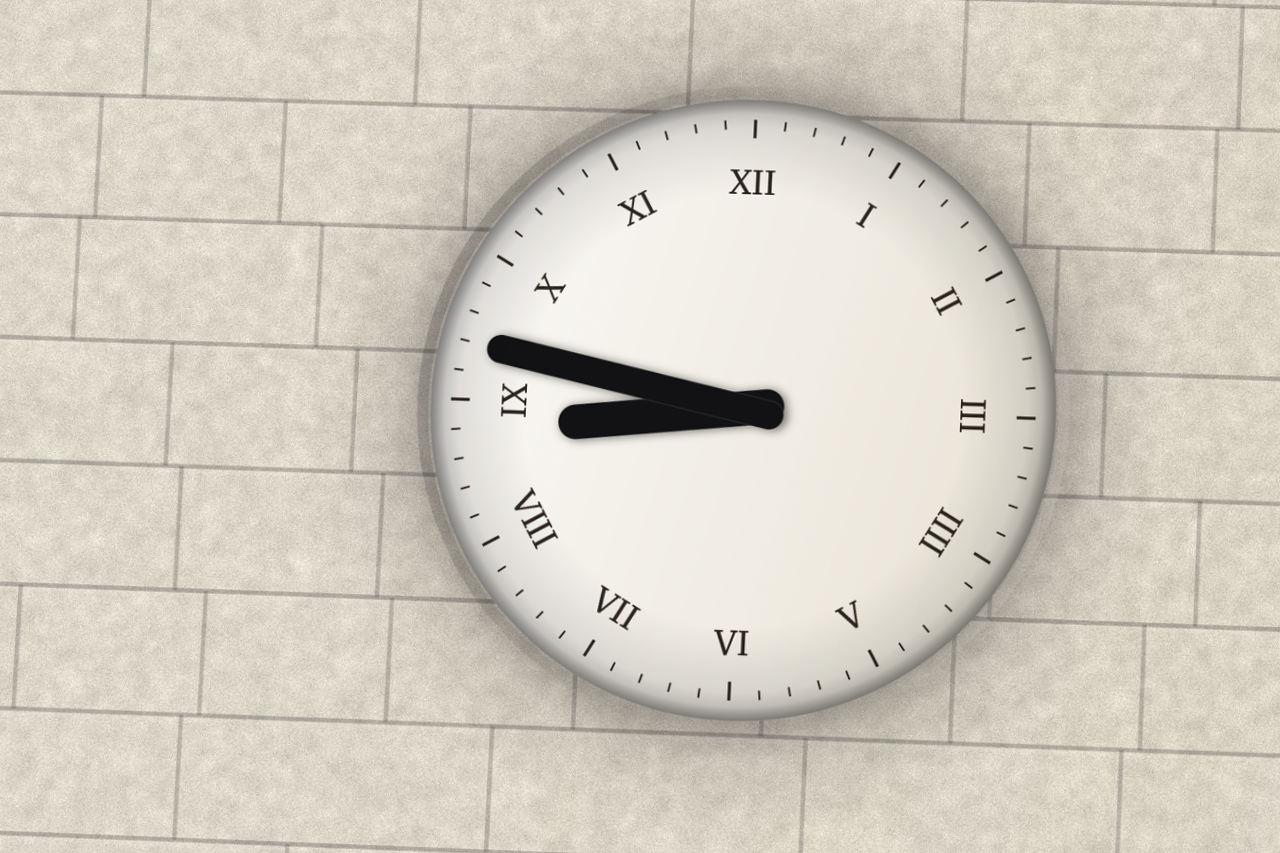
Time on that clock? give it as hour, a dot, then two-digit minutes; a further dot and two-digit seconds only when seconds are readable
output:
8.47
